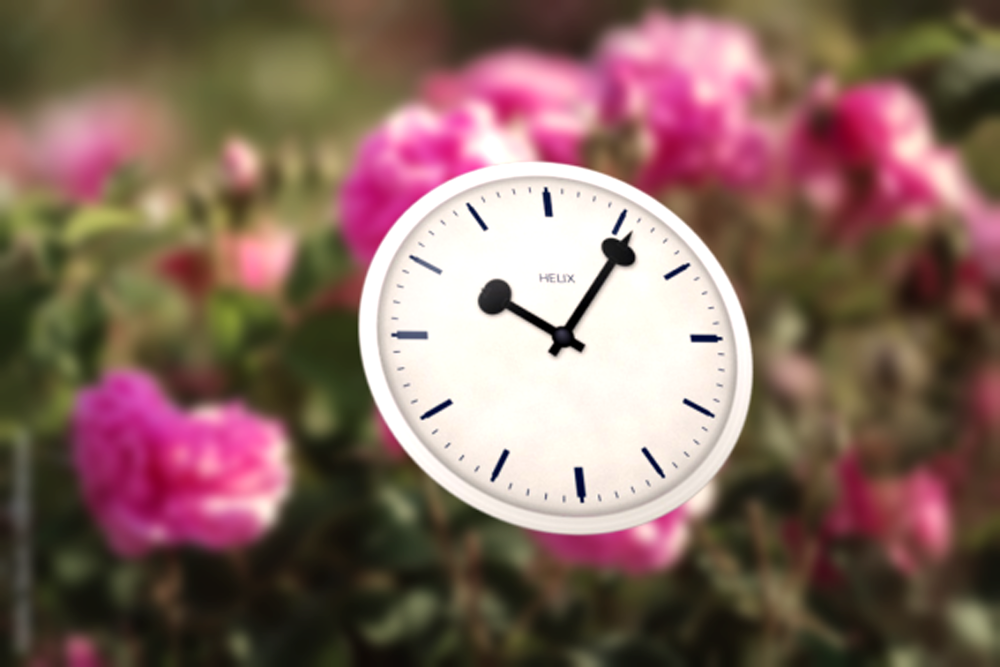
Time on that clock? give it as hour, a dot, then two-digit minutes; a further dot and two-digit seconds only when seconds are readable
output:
10.06
